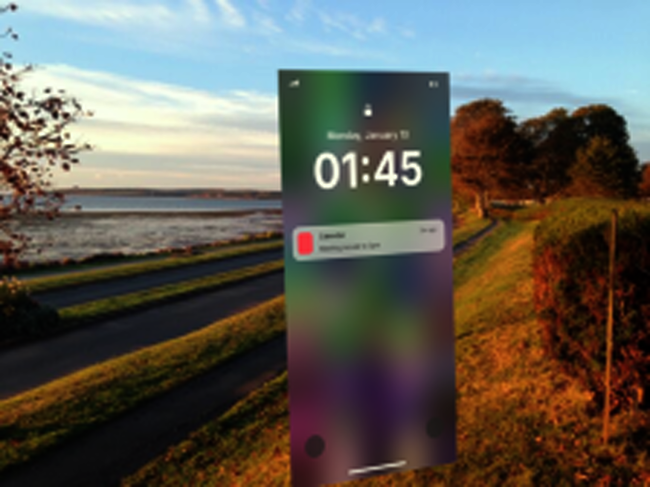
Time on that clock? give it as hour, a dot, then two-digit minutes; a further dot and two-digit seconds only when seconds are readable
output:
1.45
